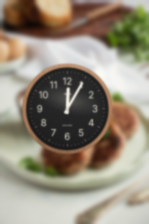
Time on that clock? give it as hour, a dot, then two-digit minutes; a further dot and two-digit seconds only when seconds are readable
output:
12.05
